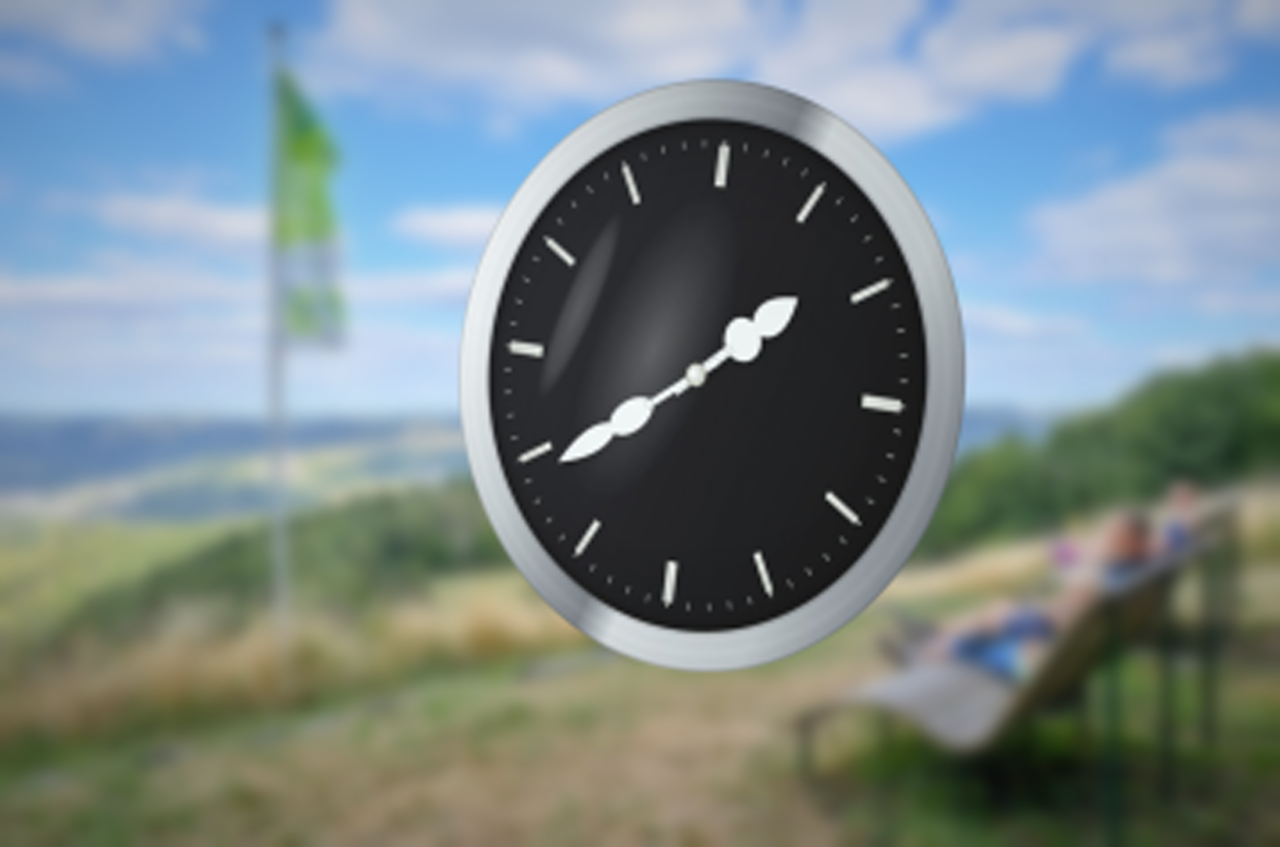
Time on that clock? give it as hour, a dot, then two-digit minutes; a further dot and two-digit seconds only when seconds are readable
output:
1.39
